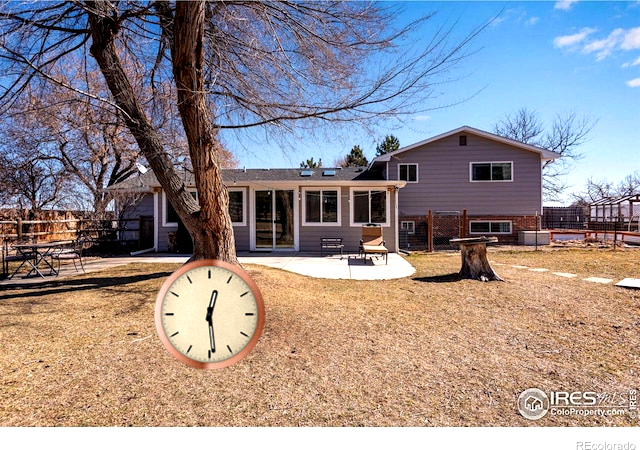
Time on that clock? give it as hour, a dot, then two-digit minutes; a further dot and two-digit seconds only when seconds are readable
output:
12.29
